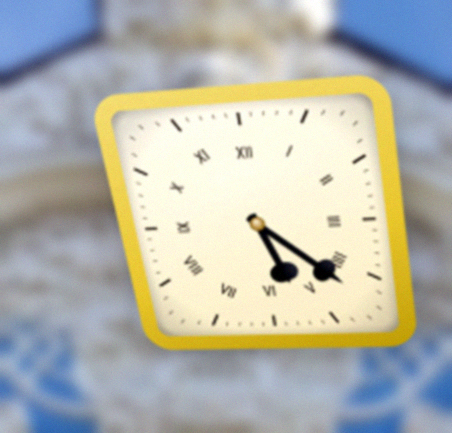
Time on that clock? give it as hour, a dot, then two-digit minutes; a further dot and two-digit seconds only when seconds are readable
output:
5.22
